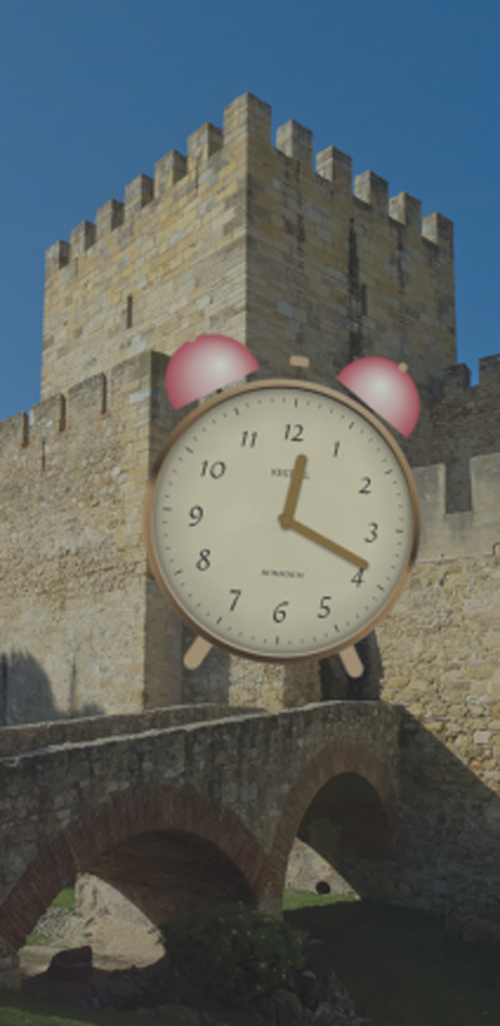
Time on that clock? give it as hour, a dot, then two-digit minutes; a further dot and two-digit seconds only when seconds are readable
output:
12.19
